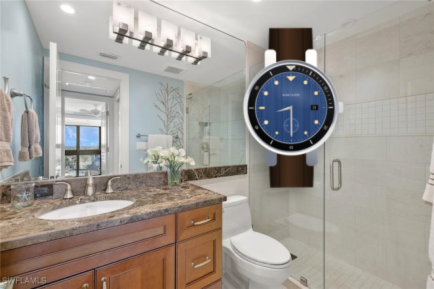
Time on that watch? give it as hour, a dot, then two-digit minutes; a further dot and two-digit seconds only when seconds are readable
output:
8.30
